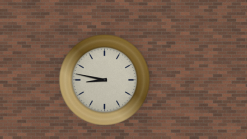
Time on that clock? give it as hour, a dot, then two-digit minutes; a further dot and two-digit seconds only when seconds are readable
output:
8.47
